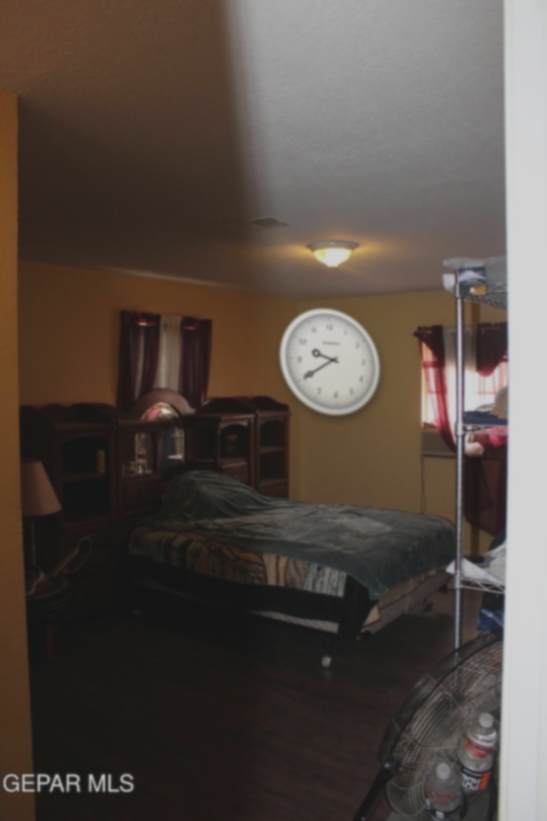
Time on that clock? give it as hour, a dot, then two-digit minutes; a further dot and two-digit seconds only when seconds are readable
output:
9.40
